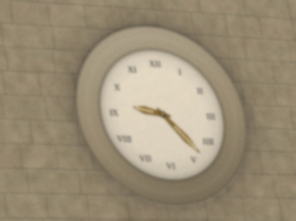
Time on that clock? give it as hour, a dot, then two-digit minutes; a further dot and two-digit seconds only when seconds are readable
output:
9.23
